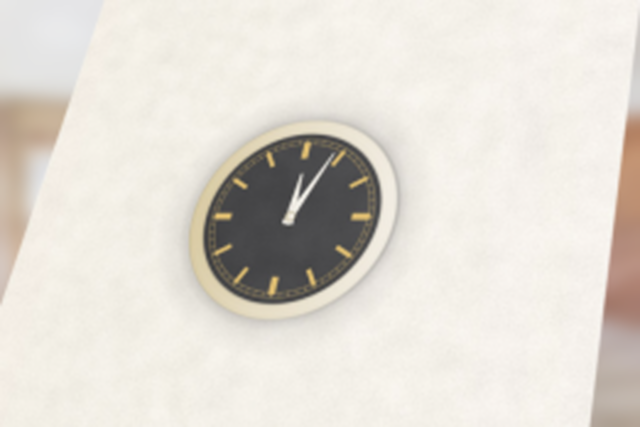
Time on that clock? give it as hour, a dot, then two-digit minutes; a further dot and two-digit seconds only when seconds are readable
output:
12.04
